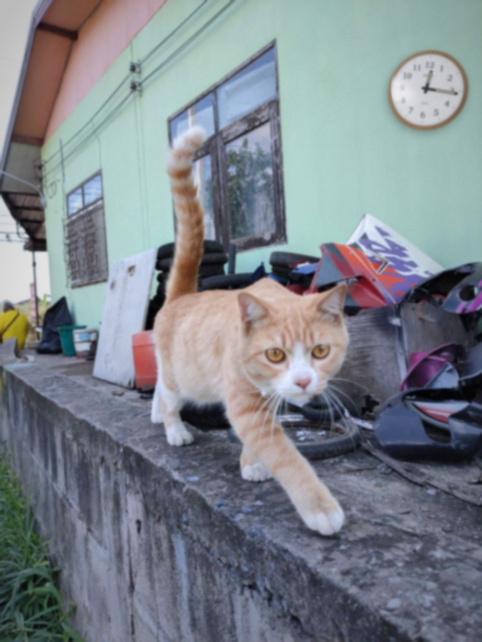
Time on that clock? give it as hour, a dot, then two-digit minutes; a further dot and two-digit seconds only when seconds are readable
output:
12.16
